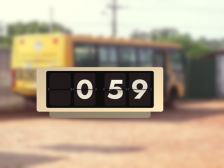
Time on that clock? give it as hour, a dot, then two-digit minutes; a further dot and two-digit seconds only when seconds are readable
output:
0.59
